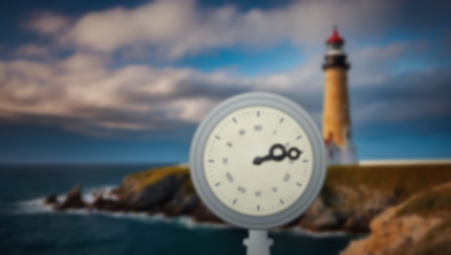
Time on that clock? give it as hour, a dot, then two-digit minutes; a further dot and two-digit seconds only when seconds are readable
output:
2.13
